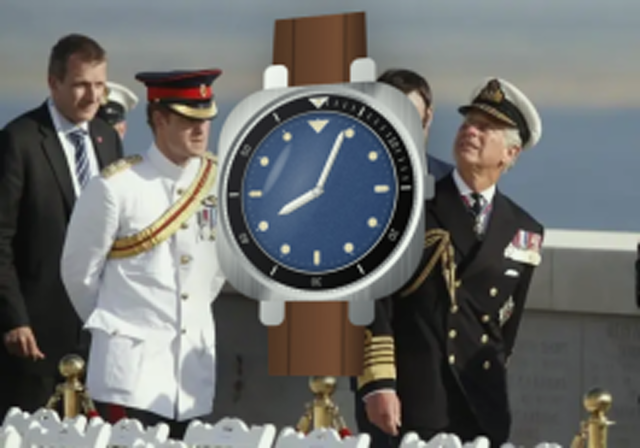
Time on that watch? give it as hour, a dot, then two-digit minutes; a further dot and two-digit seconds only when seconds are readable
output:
8.04
